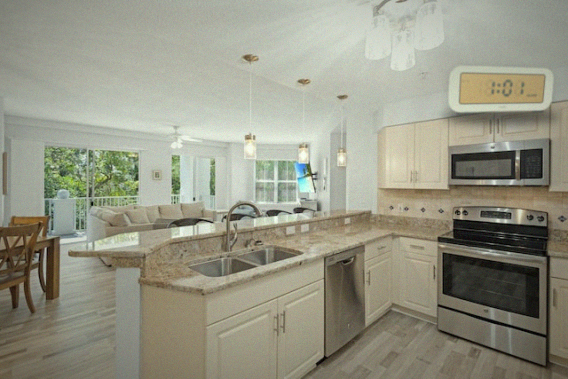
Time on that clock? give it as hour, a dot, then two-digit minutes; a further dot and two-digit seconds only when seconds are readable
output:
1.01
